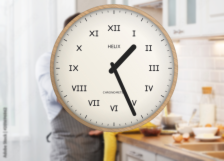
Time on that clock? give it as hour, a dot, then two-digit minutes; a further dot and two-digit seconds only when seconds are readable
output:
1.26
